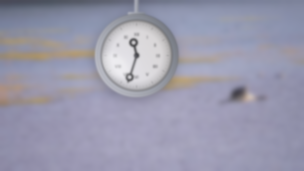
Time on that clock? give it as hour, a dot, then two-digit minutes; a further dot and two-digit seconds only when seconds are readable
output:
11.33
